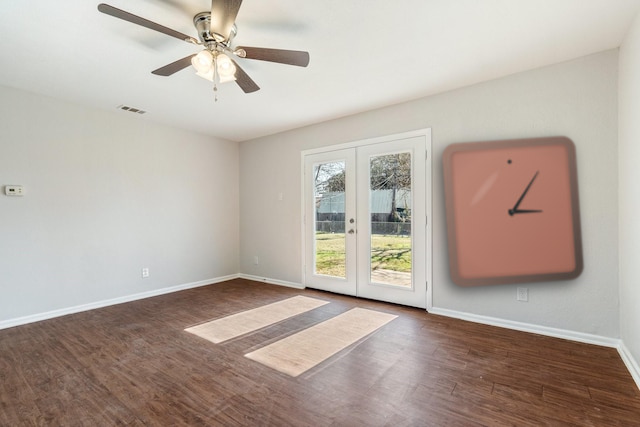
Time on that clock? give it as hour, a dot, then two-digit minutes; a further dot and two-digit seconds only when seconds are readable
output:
3.06
